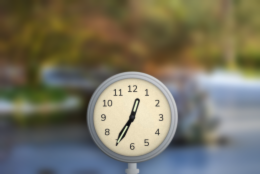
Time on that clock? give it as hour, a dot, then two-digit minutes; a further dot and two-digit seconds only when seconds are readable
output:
12.35
